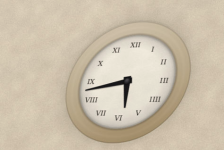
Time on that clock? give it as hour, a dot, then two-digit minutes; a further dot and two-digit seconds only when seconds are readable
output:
5.43
